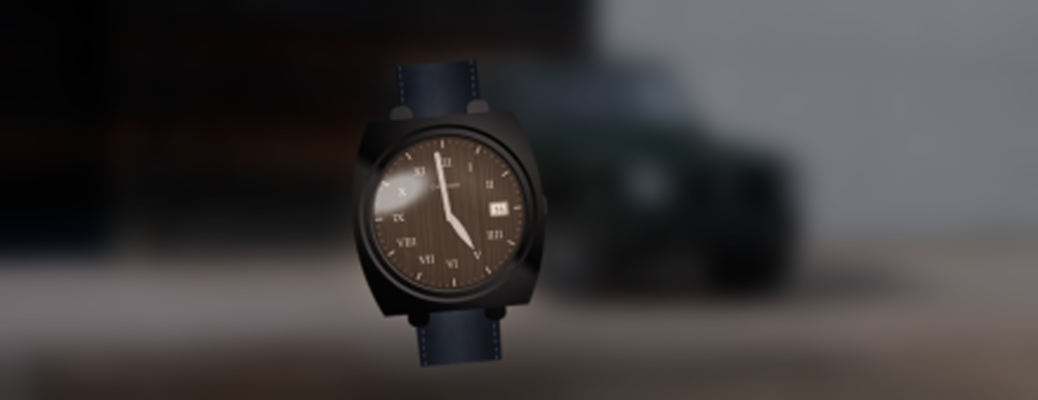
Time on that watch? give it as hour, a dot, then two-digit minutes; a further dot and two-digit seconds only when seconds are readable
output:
4.59
